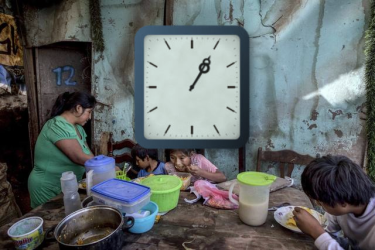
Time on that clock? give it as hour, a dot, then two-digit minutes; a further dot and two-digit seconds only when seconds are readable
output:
1.05
